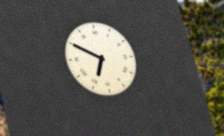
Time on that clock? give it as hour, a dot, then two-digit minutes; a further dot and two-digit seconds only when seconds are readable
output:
6.50
